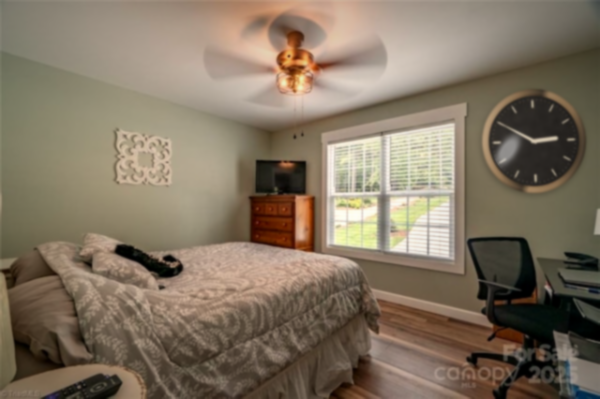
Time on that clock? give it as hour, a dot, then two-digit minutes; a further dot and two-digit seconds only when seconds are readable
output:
2.50
